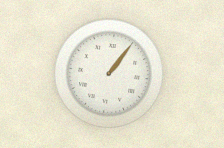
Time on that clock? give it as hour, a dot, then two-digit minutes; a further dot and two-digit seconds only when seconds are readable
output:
1.05
